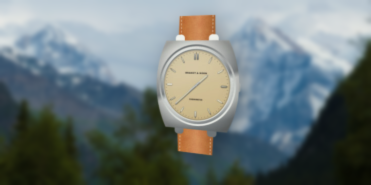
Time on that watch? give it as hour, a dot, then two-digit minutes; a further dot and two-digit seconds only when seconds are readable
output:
1.38
